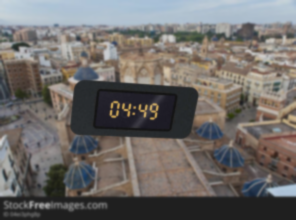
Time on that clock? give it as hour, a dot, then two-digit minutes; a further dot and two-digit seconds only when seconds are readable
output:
4.49
